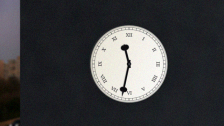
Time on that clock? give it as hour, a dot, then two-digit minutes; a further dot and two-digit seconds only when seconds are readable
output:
11.32
